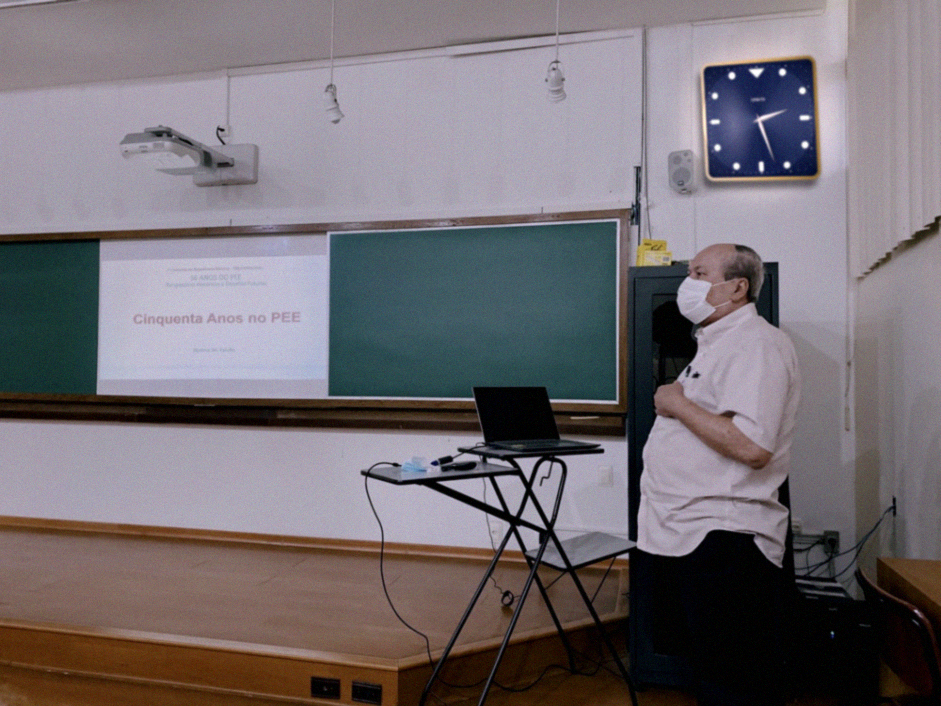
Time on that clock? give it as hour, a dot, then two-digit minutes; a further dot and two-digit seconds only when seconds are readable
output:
2.27
